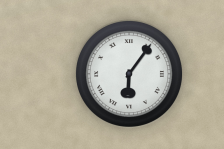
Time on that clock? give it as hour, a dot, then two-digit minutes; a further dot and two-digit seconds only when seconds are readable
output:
6.06
